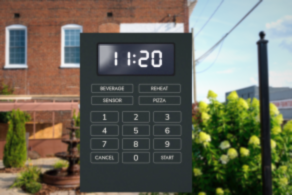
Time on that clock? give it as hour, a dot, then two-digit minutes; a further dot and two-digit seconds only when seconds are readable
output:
11.20
